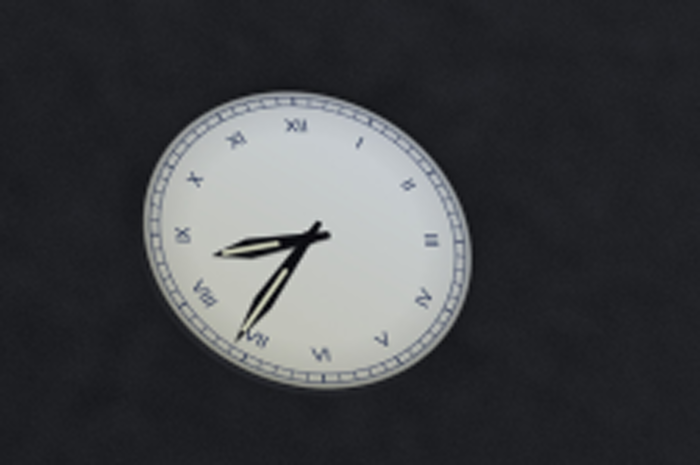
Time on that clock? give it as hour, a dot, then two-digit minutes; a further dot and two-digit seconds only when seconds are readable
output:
8.36
